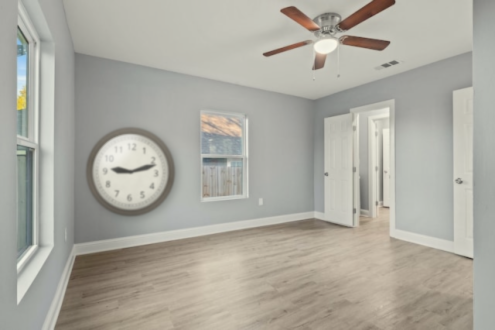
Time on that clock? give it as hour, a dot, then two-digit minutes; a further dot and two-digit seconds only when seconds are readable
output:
9.12
